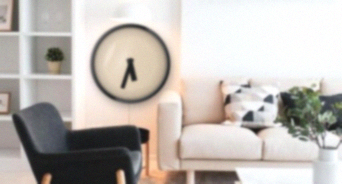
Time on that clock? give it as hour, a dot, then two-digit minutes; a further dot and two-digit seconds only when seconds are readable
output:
5.33
